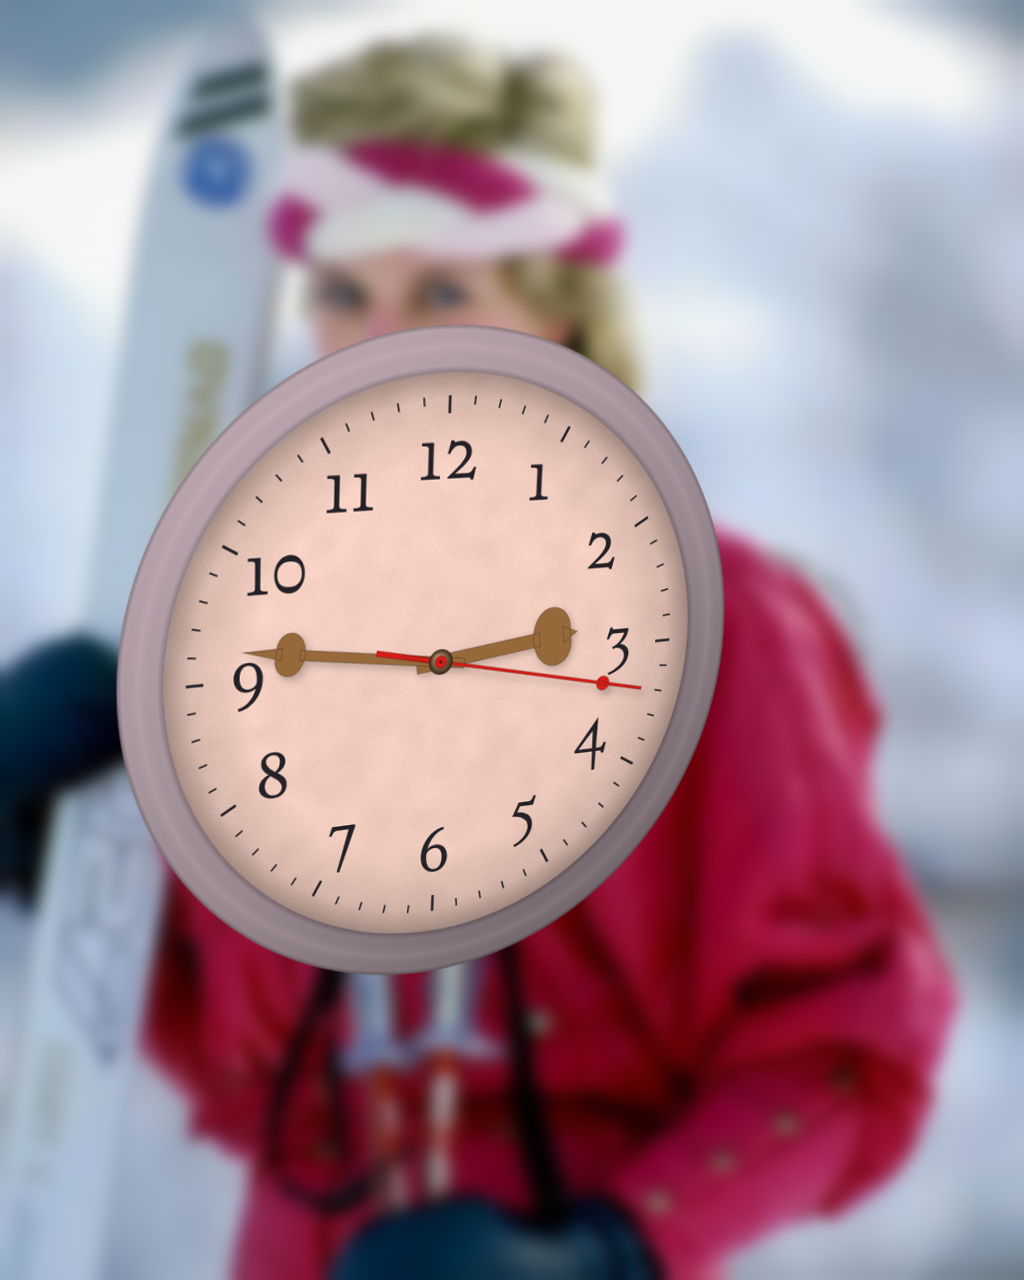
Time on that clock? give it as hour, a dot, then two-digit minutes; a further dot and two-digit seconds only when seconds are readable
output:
2.46.17
